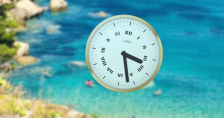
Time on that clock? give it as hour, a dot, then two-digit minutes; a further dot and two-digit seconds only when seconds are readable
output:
3.27
